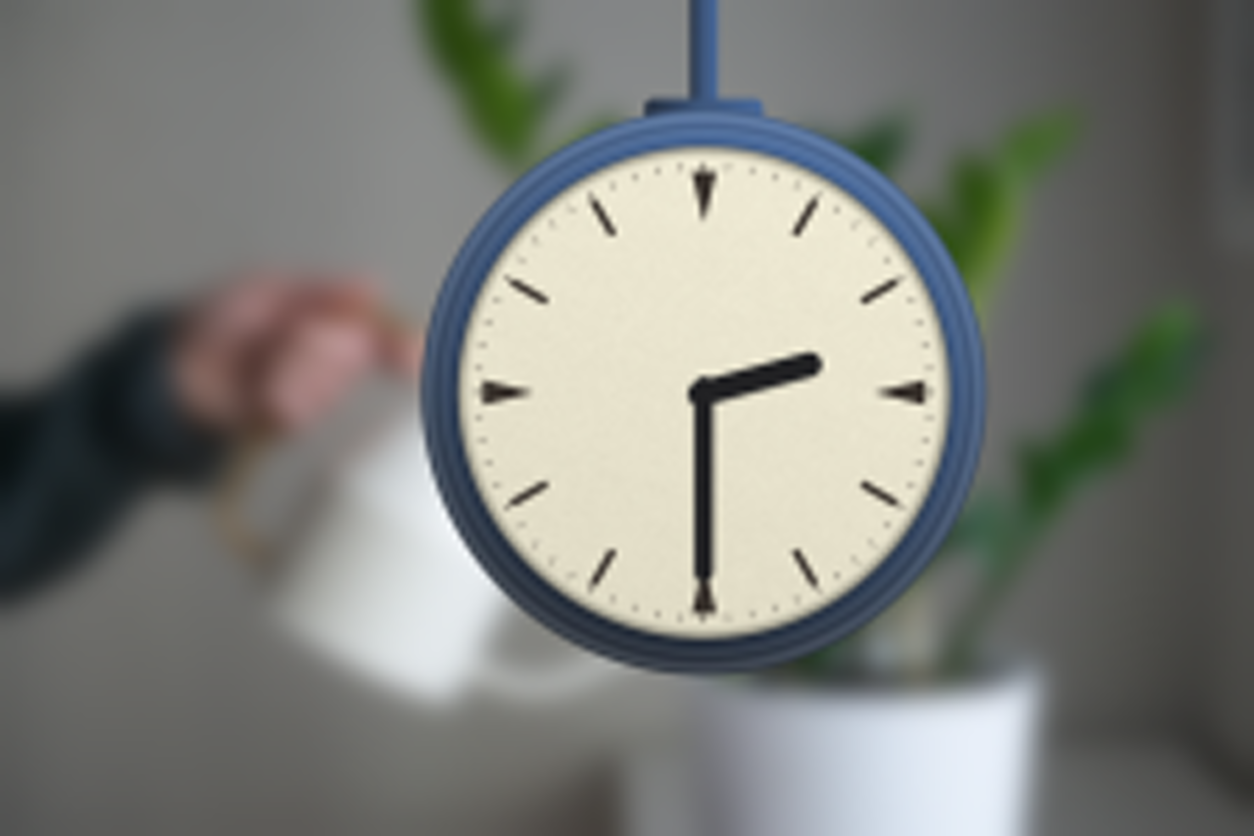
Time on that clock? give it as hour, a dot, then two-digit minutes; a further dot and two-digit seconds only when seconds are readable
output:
2.30
